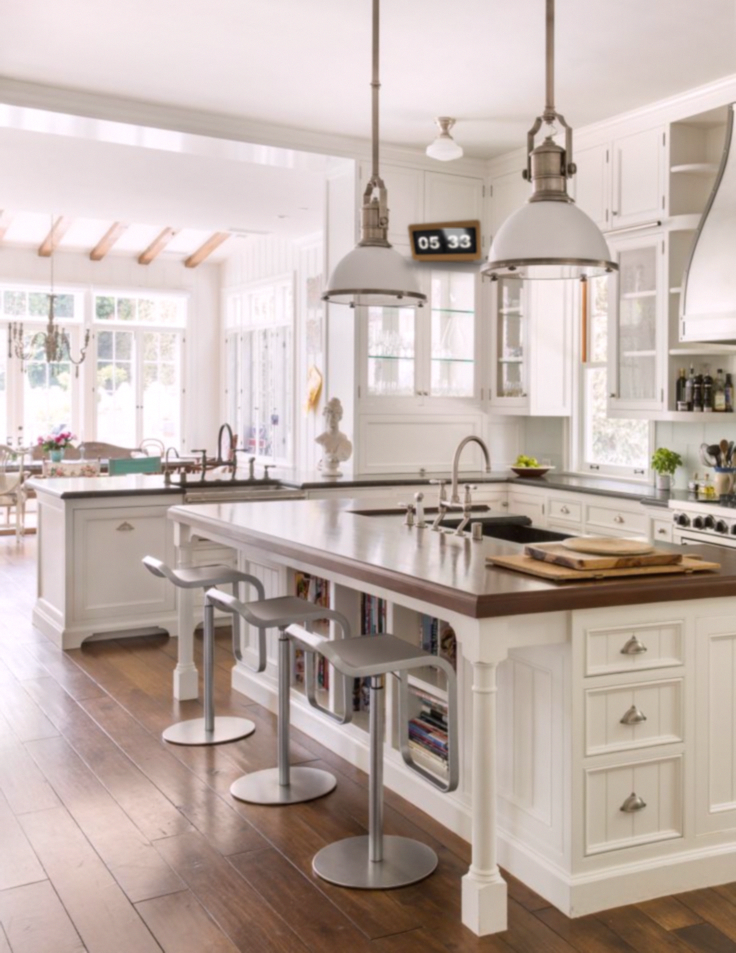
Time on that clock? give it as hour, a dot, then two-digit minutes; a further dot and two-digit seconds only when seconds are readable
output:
5.33
